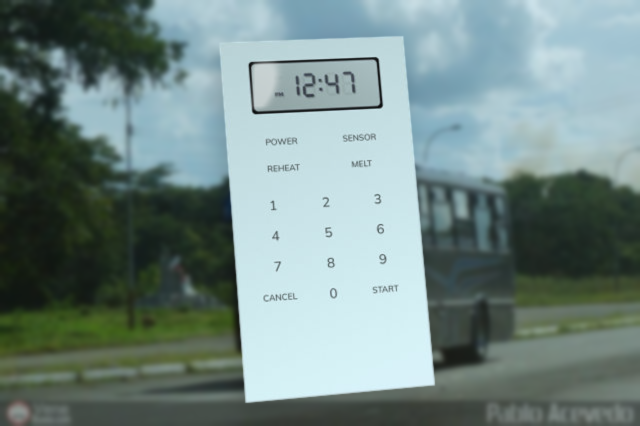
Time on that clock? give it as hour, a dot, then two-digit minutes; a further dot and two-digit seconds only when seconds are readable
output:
12.47
